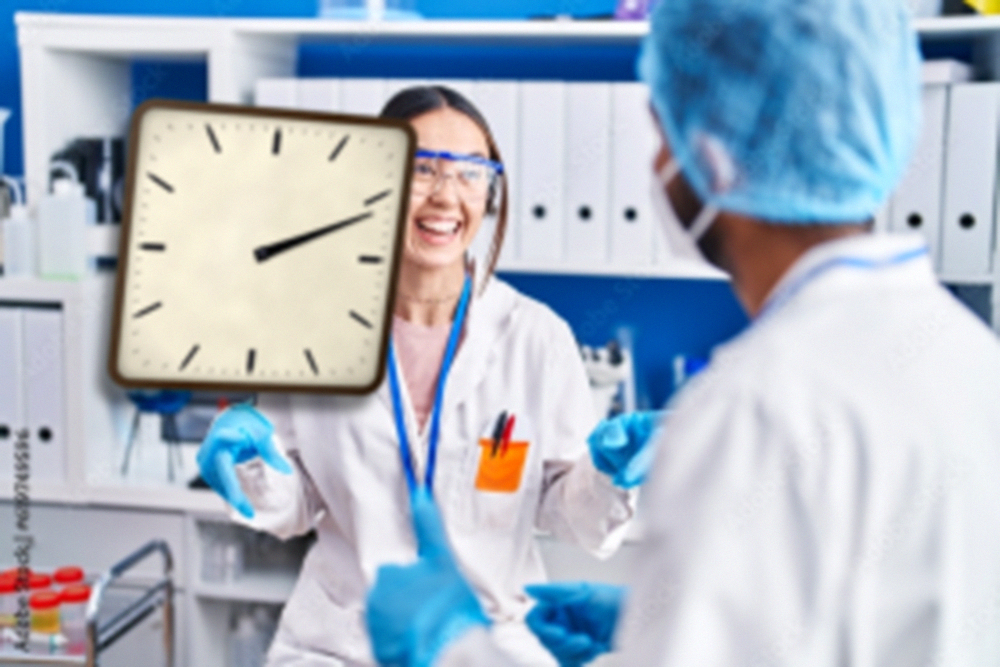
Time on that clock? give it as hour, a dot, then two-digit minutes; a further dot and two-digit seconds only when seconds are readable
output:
2.11
